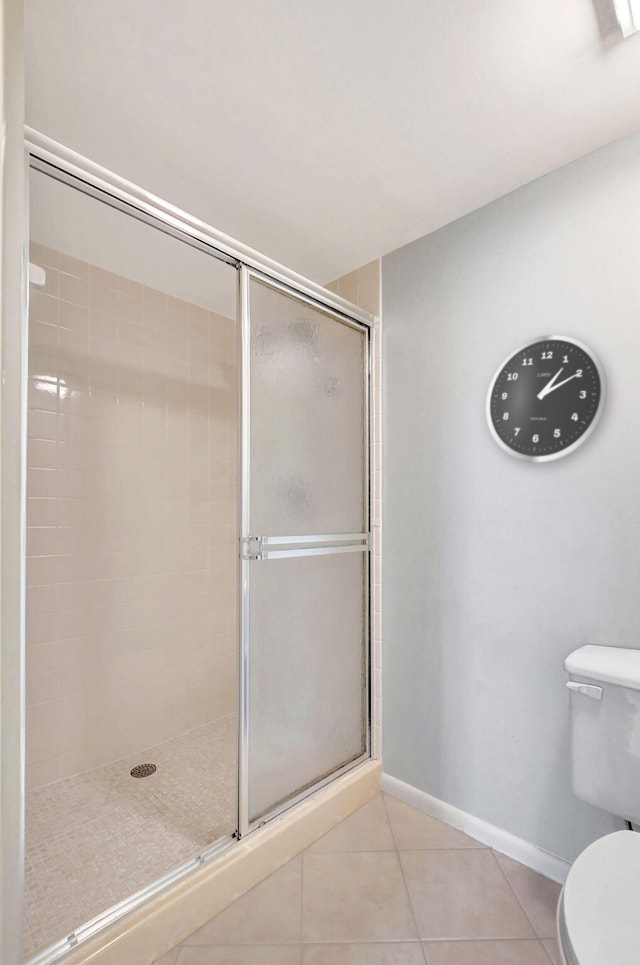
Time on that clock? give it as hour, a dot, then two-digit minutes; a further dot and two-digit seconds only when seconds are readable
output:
1.10
